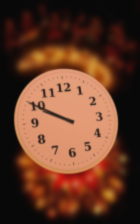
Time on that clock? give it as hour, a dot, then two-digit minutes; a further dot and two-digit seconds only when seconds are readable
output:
9.50
